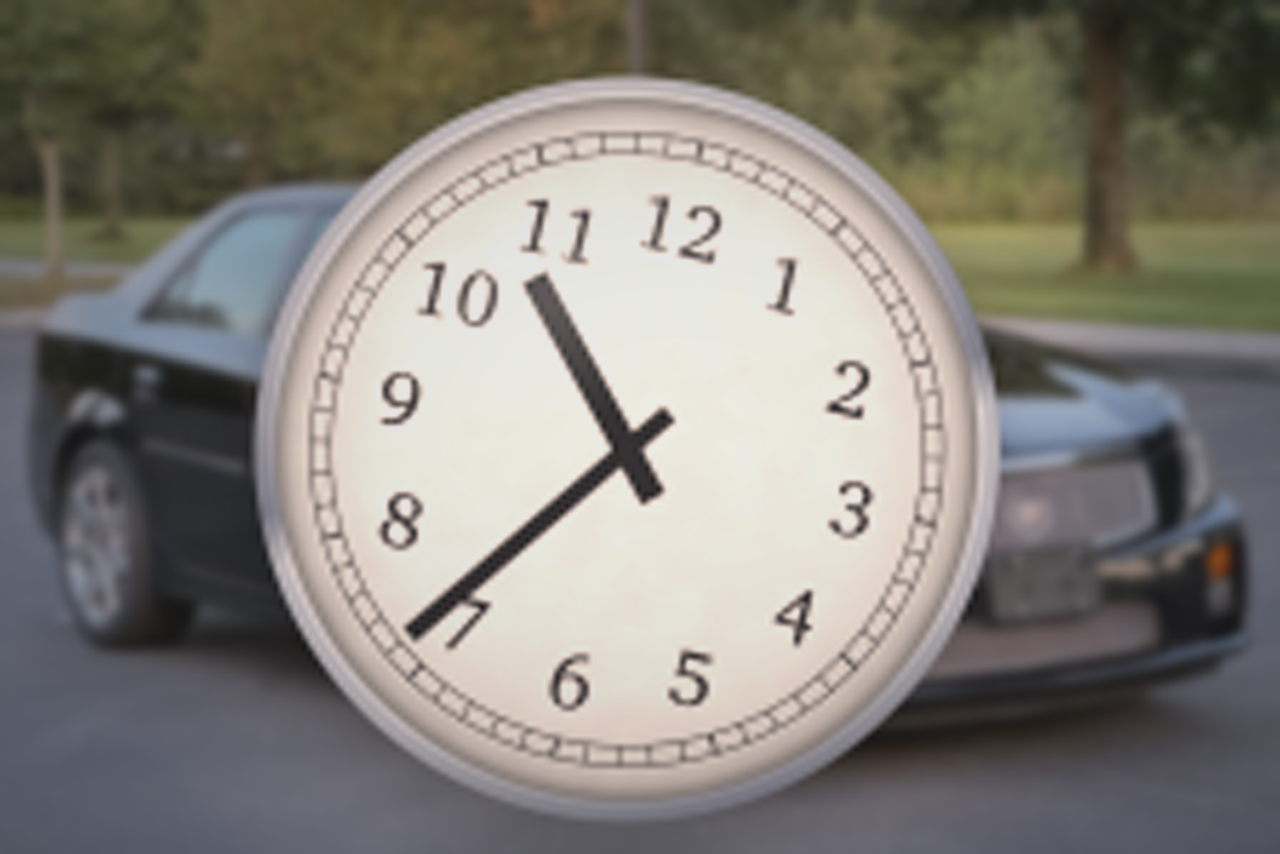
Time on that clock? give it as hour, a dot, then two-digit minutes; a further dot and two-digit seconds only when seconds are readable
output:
10.36
